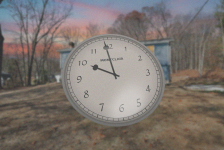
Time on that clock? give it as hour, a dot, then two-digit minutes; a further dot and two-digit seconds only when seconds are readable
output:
9.59
